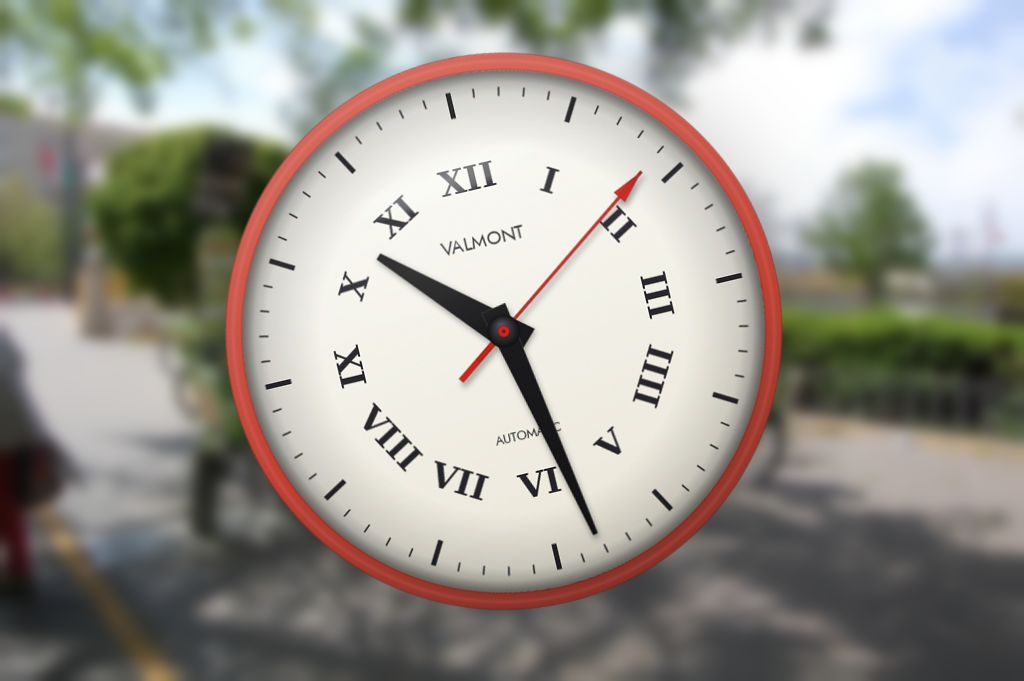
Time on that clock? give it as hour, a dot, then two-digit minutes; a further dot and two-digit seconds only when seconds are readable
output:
10.28.09
